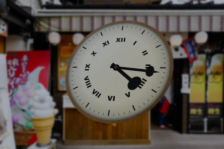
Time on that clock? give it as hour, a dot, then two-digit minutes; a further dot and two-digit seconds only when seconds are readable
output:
4.16
